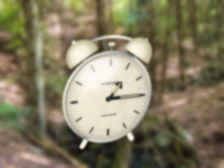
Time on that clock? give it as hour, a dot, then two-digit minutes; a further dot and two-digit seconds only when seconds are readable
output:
1.15
